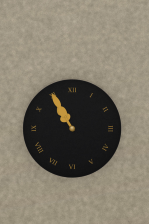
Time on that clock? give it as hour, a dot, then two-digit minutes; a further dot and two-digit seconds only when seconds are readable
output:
10.55
